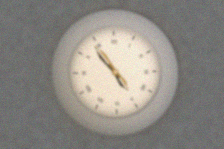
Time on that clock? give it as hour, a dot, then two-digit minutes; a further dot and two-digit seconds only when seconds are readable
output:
4.54
